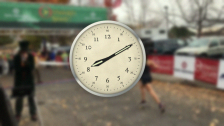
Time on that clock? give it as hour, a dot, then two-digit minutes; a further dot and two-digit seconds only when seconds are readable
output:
8.10
